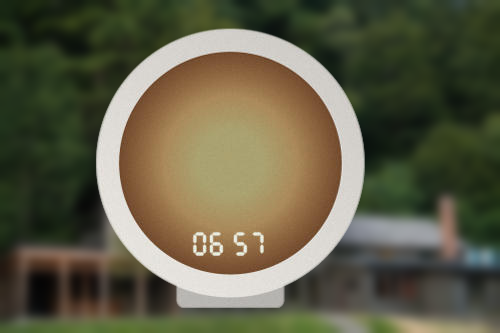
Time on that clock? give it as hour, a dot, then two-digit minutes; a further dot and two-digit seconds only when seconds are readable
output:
6.57
